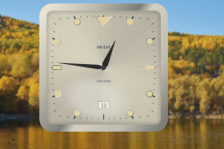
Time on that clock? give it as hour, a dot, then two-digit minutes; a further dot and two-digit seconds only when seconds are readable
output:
12.46
